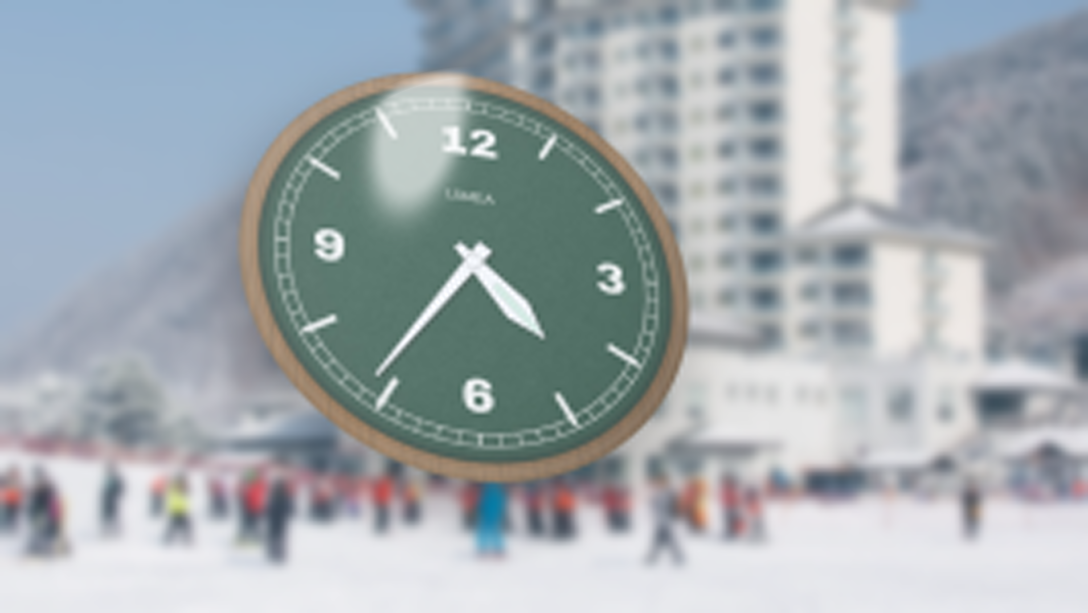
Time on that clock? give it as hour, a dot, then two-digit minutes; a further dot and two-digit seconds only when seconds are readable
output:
4.36
